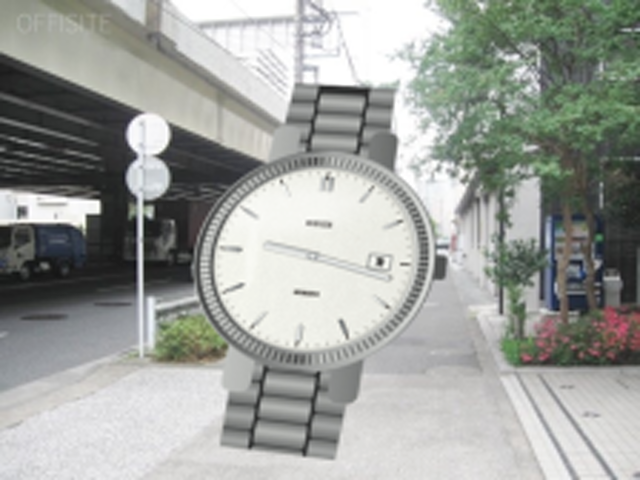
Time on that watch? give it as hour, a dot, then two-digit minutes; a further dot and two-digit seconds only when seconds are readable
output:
9.17
